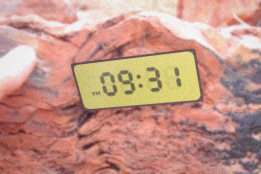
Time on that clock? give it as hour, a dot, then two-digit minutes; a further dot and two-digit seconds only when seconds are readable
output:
9.31
